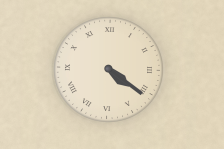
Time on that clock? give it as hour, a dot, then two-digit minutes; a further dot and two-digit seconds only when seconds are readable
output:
4.21
